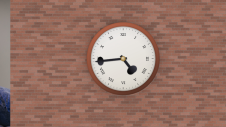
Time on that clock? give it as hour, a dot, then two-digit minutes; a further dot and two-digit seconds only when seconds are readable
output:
4.44
